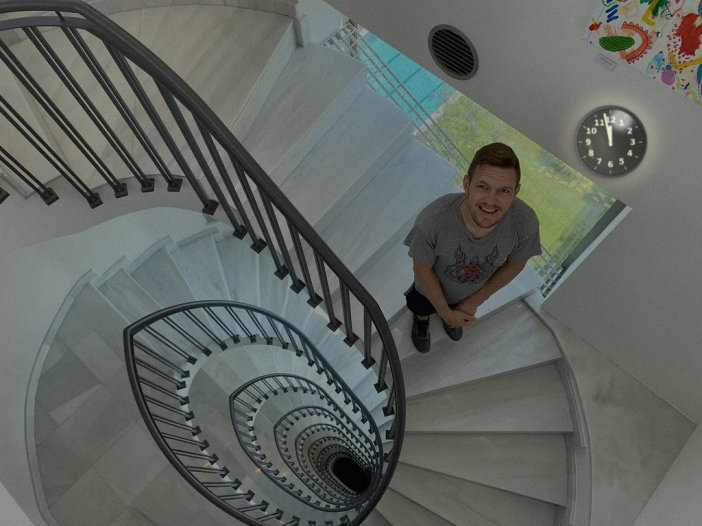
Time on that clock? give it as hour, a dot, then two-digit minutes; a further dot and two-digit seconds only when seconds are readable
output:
11.58
